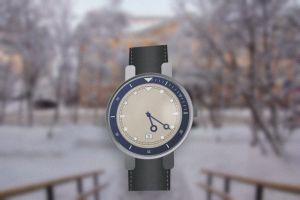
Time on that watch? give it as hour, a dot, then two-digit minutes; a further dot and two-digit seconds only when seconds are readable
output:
5.21
